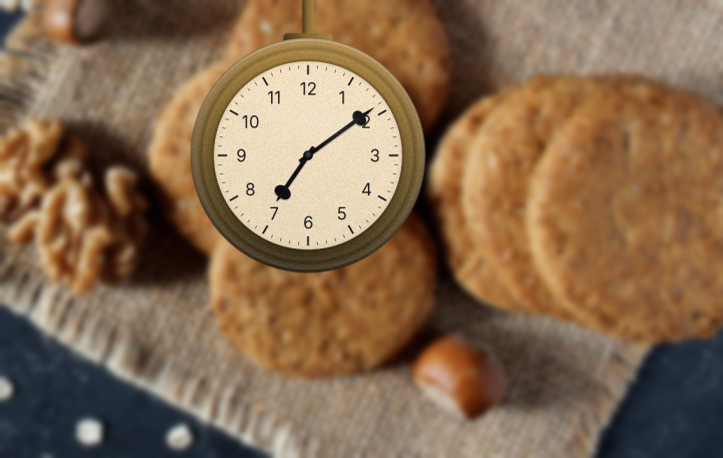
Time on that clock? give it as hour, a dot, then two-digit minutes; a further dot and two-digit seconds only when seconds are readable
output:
7.09
